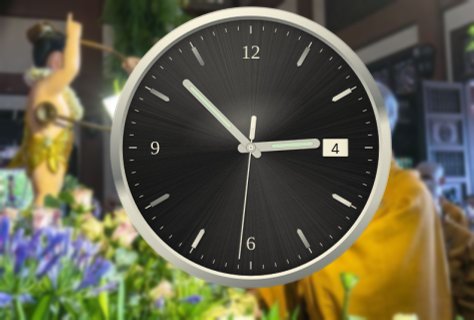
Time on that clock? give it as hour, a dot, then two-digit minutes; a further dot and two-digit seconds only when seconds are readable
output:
2.52.31
